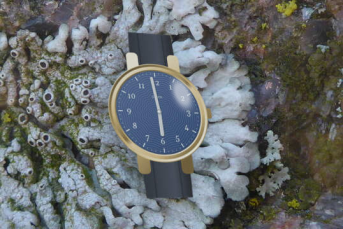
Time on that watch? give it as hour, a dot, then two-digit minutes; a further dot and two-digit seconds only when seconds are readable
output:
5.59
